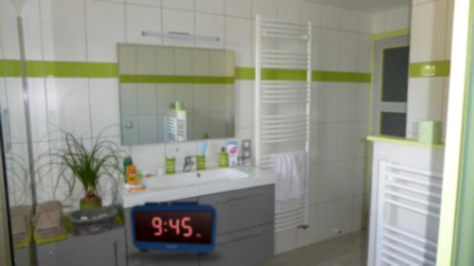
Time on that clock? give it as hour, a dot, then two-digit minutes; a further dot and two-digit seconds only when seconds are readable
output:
9.45
